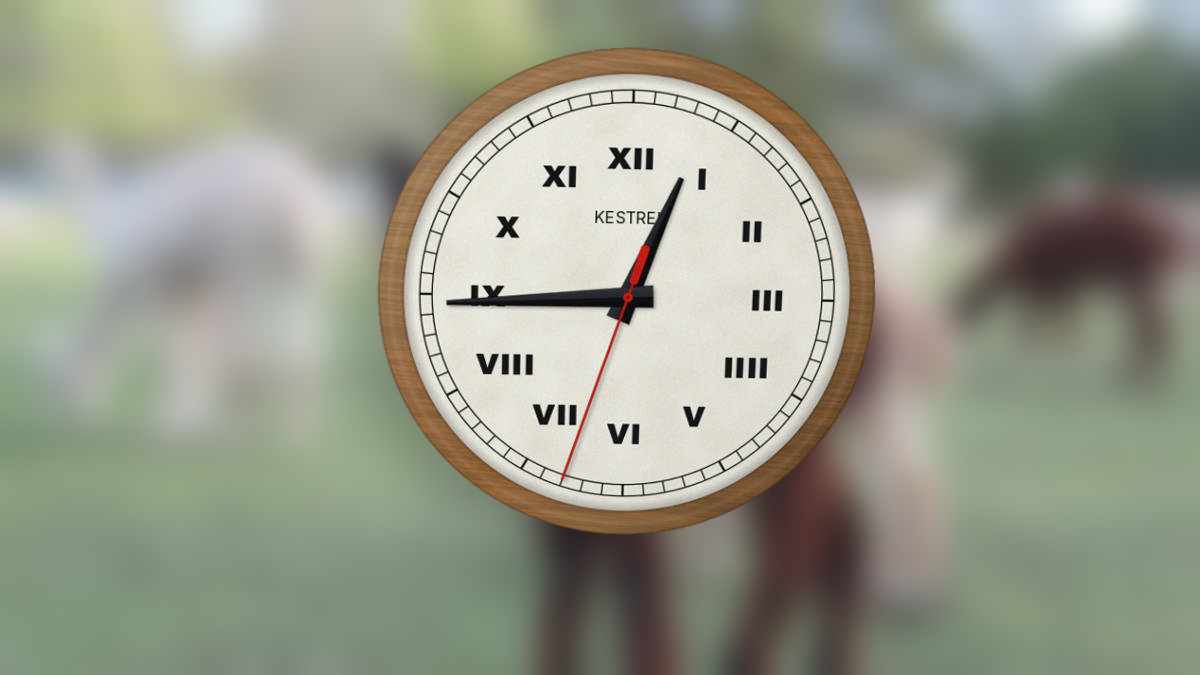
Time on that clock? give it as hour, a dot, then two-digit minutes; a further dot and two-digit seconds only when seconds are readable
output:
12.44.33
